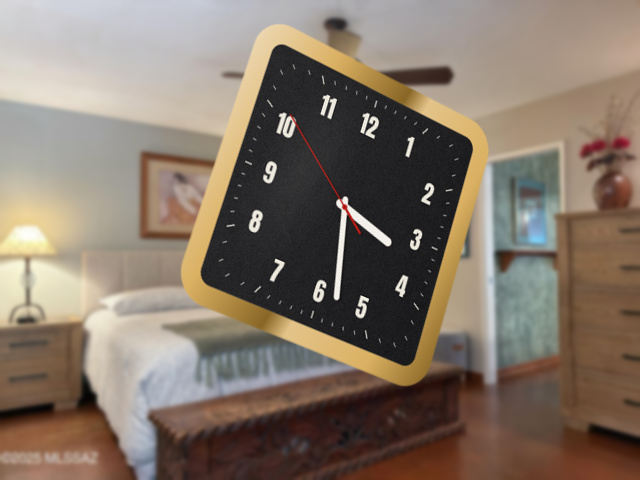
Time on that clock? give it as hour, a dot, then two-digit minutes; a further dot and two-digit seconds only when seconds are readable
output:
3.27.51
